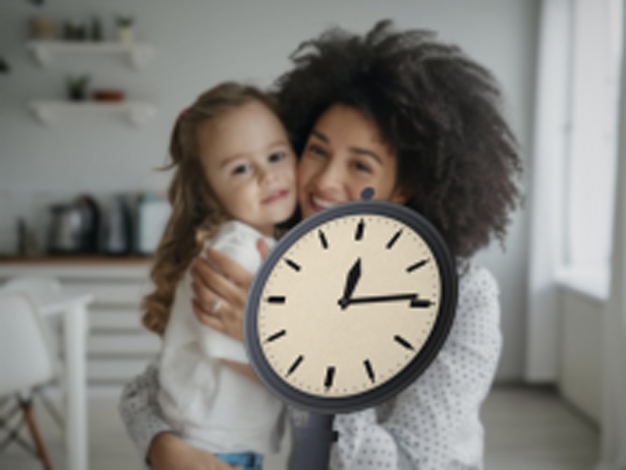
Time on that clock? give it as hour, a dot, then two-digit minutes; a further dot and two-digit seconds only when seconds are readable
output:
12.14
